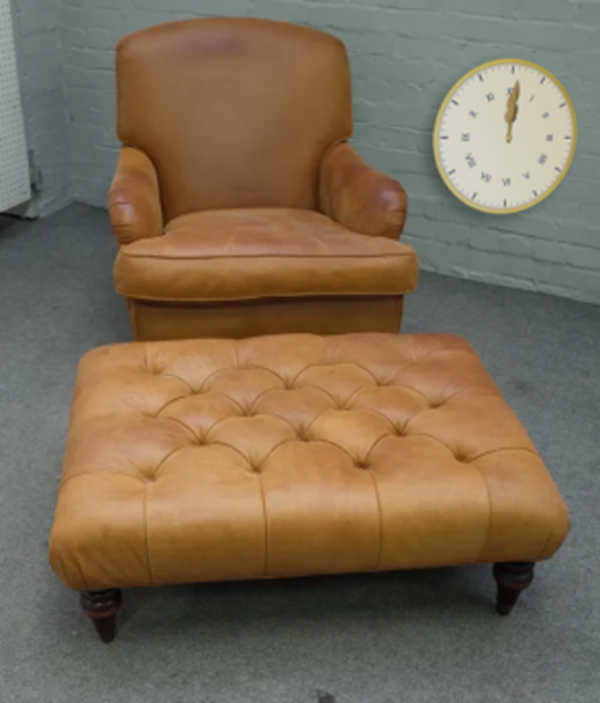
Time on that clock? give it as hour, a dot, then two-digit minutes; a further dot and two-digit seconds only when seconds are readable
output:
12.01
